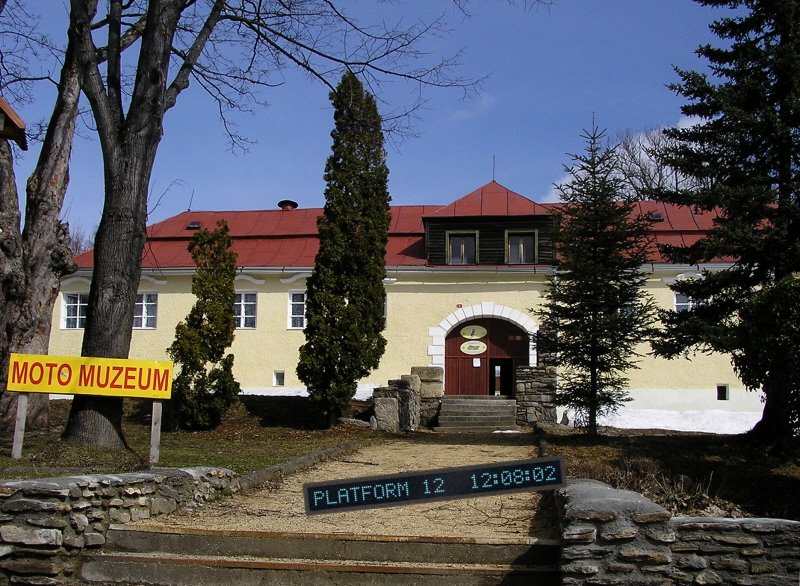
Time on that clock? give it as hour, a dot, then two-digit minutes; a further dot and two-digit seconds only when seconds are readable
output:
12.08.02
